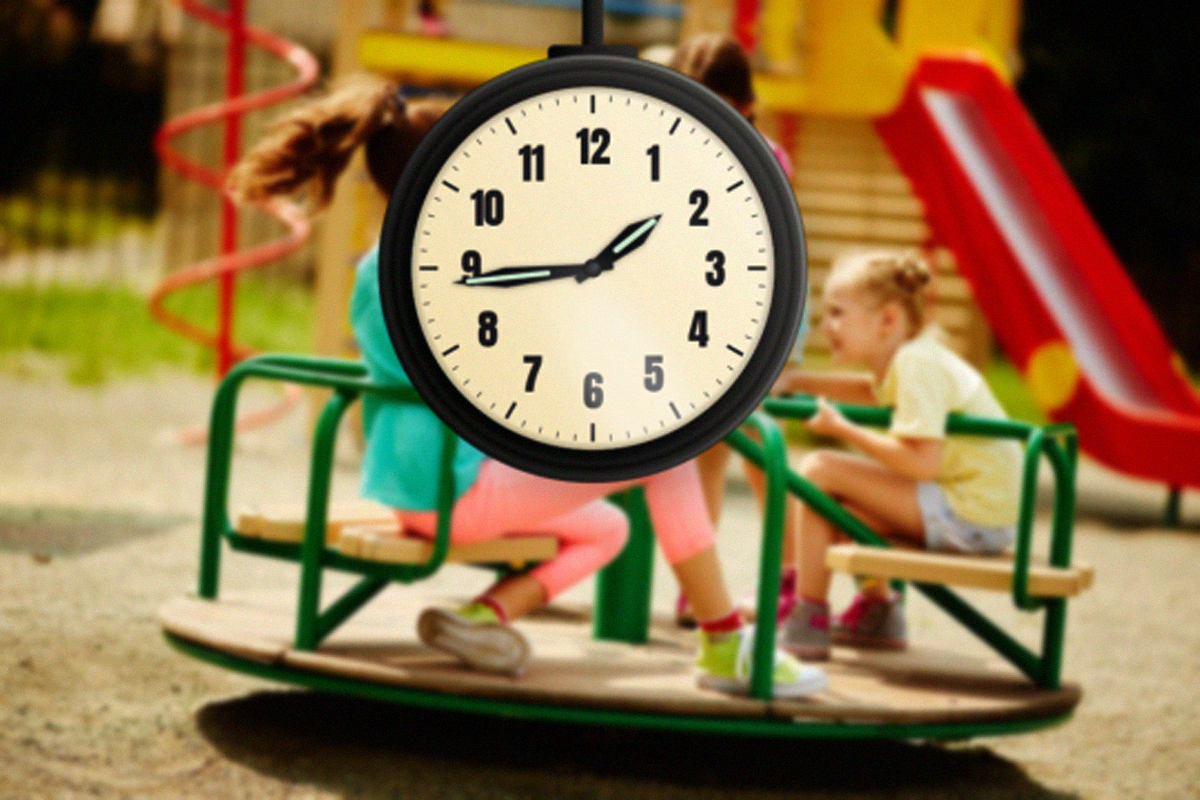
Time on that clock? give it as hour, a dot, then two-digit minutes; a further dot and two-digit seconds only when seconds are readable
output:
1.44
